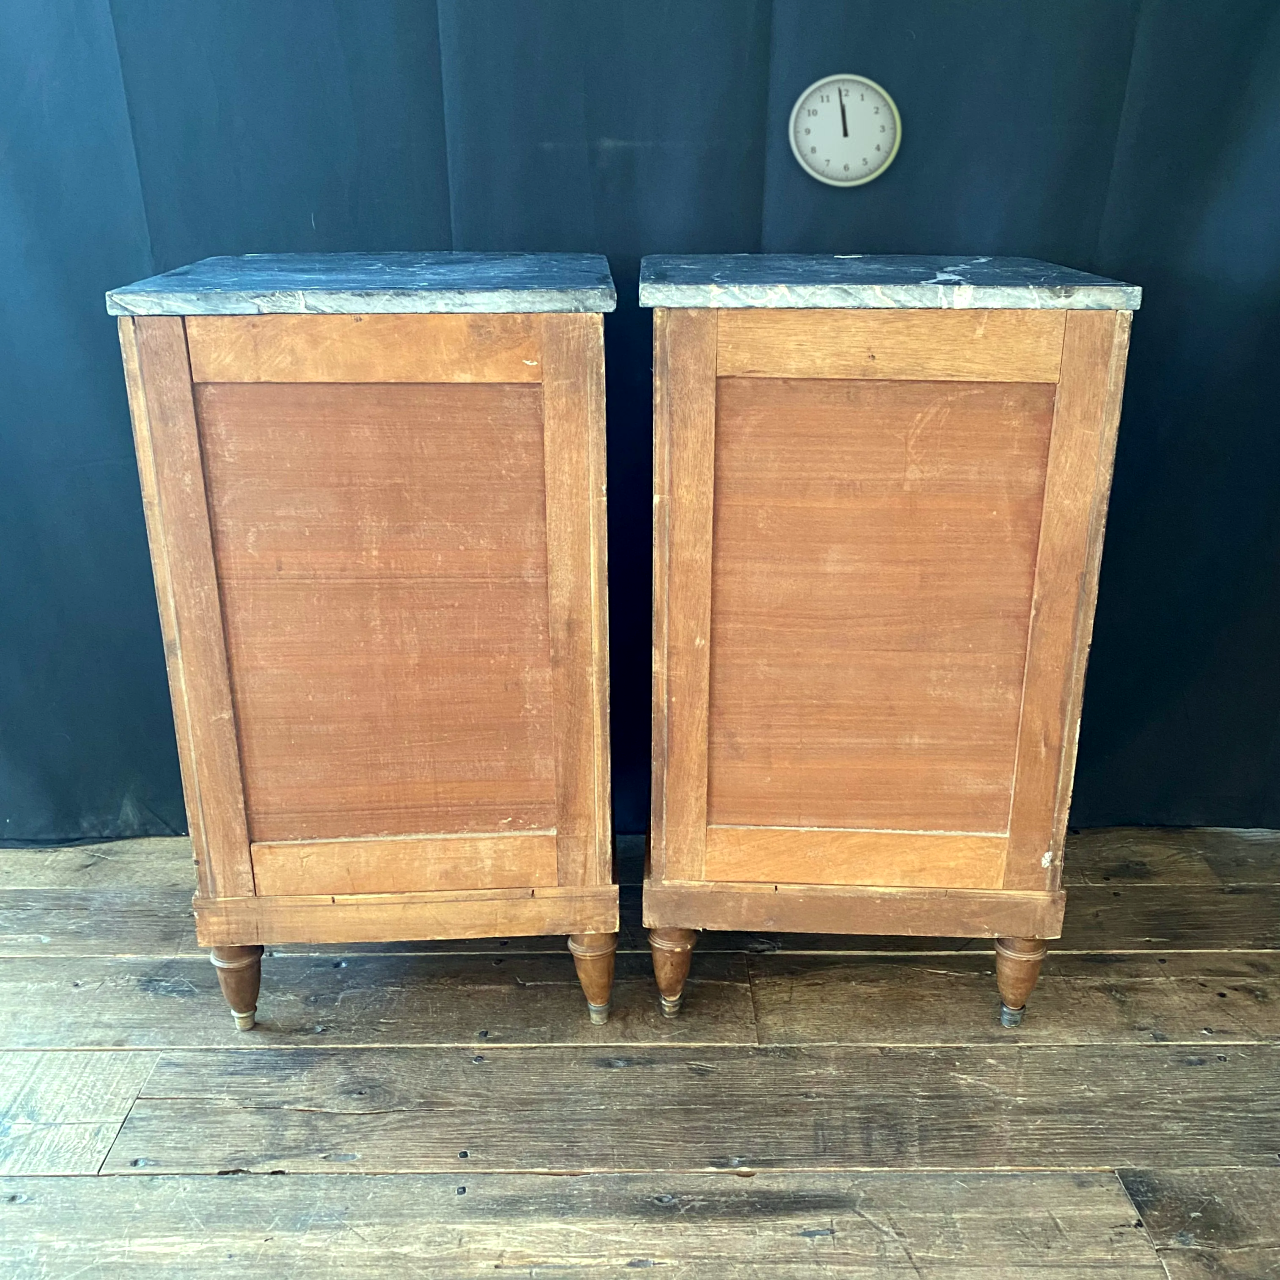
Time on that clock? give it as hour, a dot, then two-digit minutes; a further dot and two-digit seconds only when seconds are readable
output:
11.59
